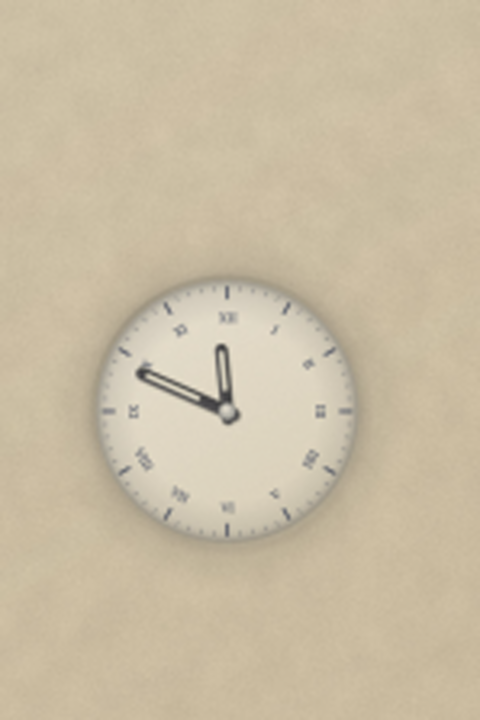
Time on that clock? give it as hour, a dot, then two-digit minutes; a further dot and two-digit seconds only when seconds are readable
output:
11.49
